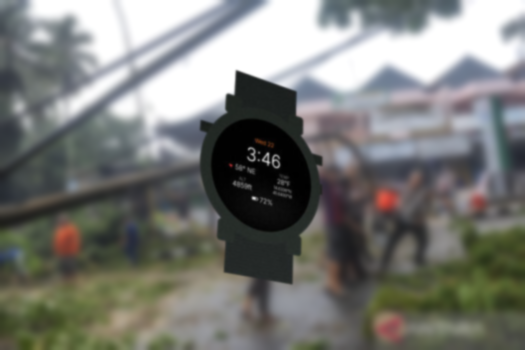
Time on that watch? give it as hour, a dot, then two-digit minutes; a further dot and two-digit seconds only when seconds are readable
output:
3.46
